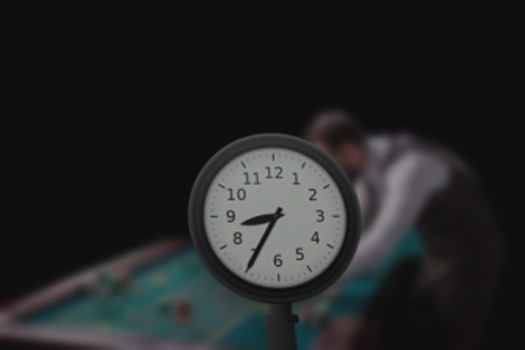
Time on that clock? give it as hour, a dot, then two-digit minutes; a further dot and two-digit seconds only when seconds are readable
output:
8.35
